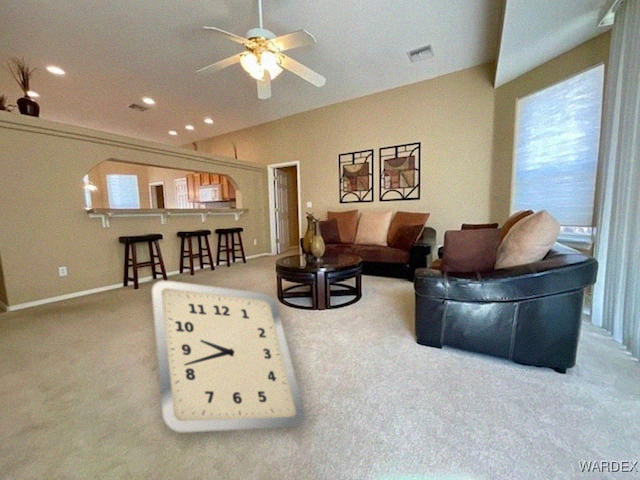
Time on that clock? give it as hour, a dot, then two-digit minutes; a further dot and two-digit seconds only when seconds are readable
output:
9.42
